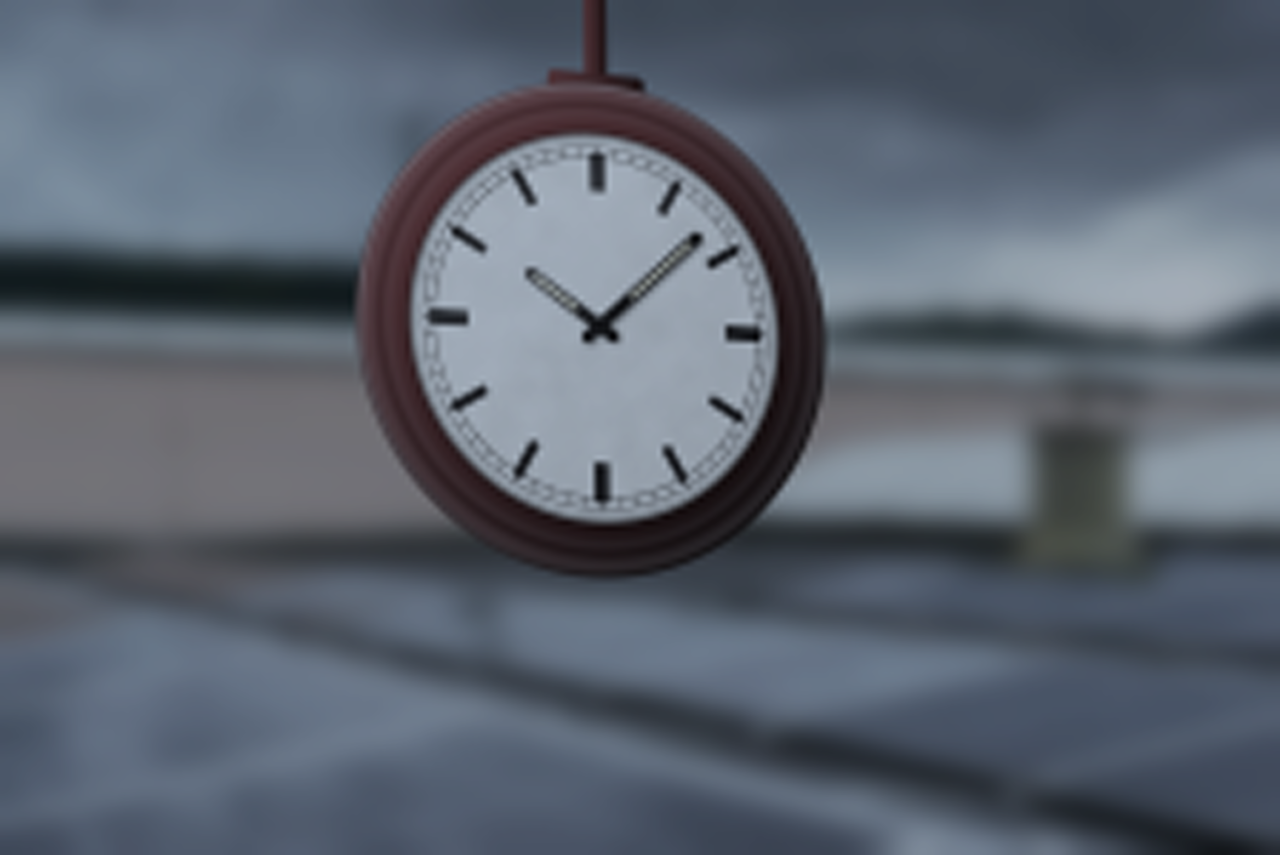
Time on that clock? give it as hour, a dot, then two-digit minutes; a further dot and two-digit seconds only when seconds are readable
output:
10.08
